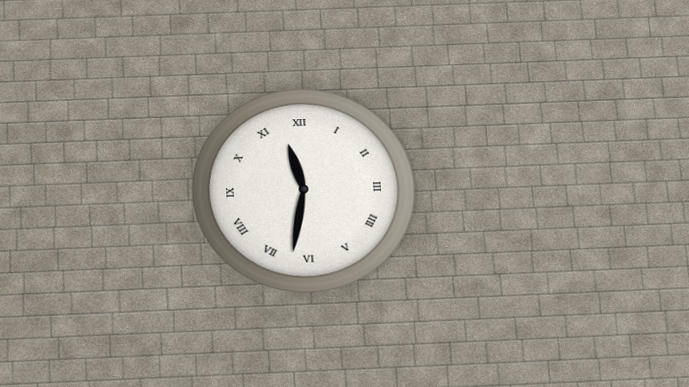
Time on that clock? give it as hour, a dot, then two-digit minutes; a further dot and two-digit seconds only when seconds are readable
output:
11.32
